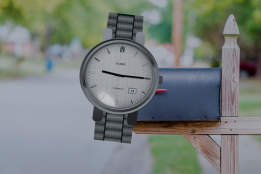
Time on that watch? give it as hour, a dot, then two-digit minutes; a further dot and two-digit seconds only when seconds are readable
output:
9.15
